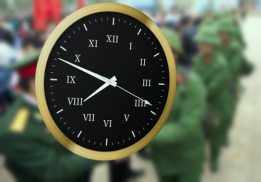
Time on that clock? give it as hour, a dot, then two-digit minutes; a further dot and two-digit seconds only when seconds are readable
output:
7.48.19
